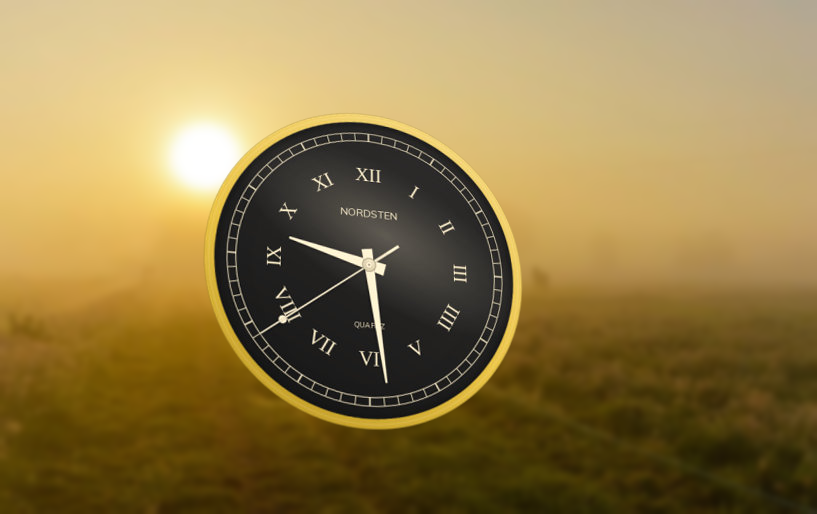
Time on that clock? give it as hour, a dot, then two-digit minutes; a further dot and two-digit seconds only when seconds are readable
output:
9.28.39
